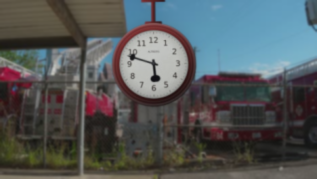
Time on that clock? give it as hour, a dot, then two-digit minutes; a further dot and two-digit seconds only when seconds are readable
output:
5.48
